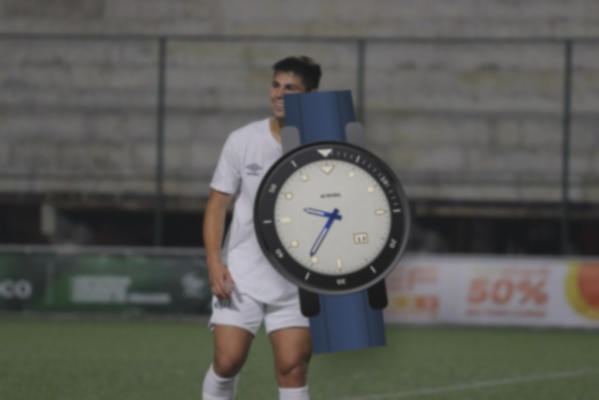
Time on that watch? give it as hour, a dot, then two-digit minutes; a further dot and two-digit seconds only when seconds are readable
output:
9.36
